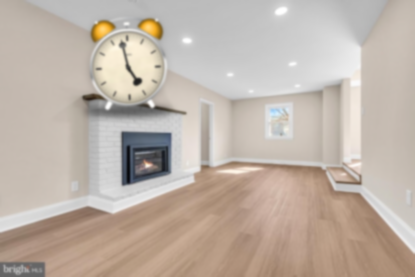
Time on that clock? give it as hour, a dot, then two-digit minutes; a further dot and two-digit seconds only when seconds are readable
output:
4.58
